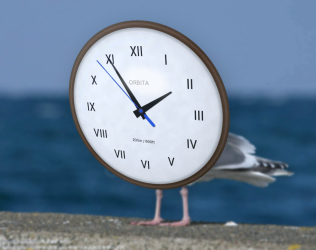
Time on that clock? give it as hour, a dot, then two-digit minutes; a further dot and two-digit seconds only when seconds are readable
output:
1.54.53
